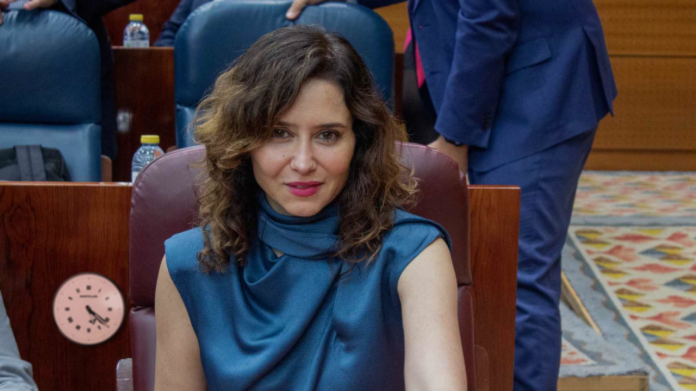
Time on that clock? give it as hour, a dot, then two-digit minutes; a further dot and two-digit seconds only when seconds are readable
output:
5.22
